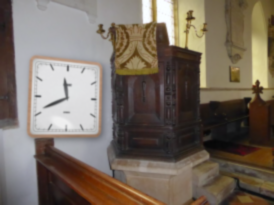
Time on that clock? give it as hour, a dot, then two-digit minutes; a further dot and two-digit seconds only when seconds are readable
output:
11.41
